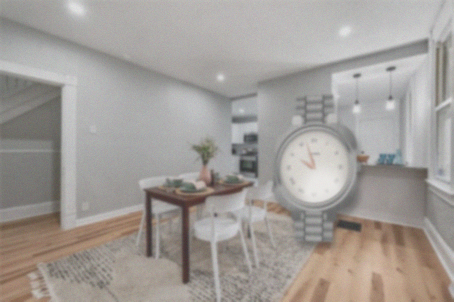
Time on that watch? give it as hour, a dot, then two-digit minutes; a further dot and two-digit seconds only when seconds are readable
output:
9.57
